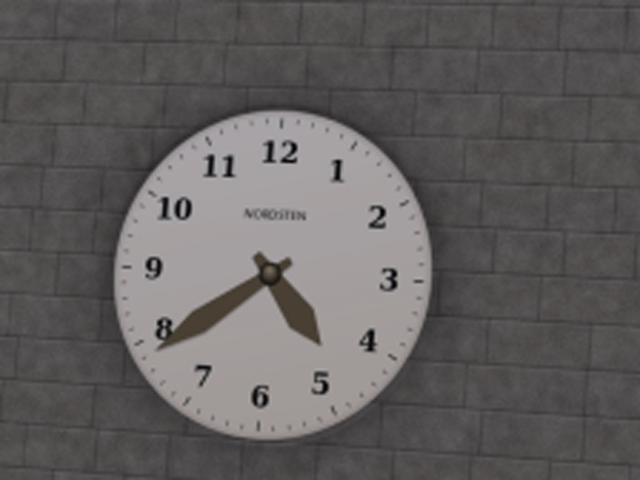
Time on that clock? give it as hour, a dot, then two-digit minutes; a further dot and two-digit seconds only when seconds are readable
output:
4.39
